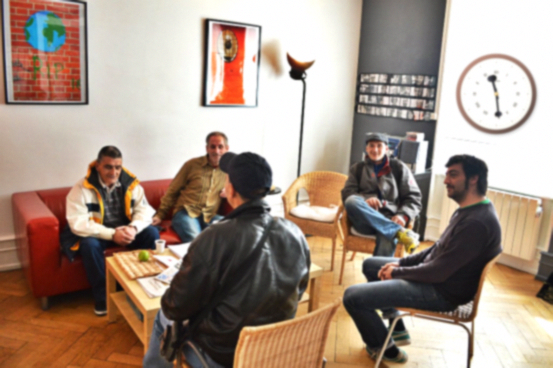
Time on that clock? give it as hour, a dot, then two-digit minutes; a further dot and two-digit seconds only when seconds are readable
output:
11.29
